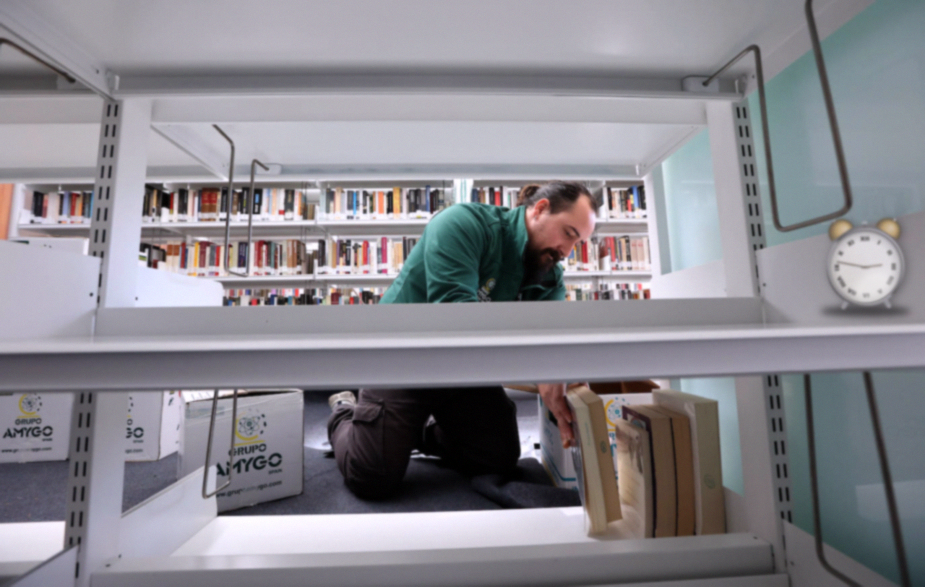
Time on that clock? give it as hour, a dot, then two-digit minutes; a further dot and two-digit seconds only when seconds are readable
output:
2.47
